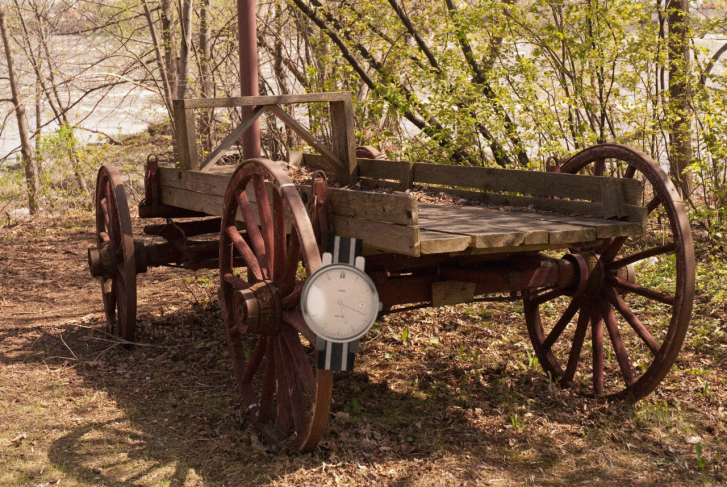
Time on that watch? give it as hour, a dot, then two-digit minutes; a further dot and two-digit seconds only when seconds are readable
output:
5.18
